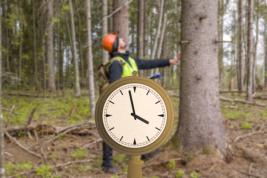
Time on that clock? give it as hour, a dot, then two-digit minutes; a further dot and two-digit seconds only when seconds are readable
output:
3.58
